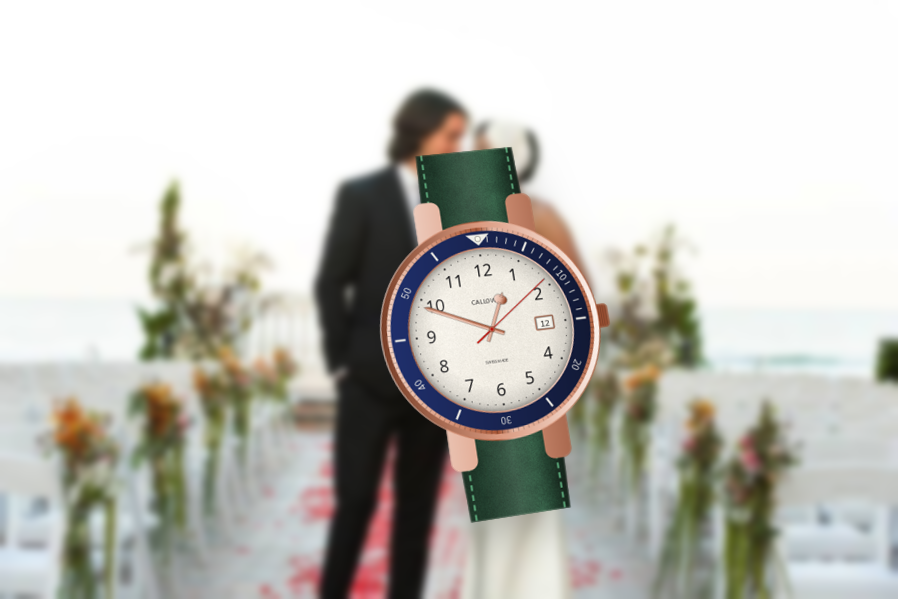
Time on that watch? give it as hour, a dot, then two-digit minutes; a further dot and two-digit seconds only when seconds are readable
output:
12.49.09
